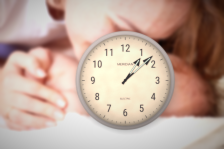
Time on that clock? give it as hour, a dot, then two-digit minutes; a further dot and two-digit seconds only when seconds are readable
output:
1.08
